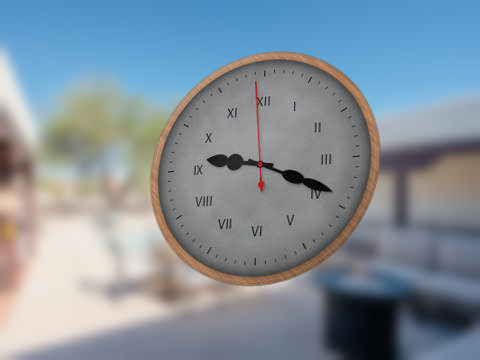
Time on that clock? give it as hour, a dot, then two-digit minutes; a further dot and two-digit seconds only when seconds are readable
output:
9.18.59
